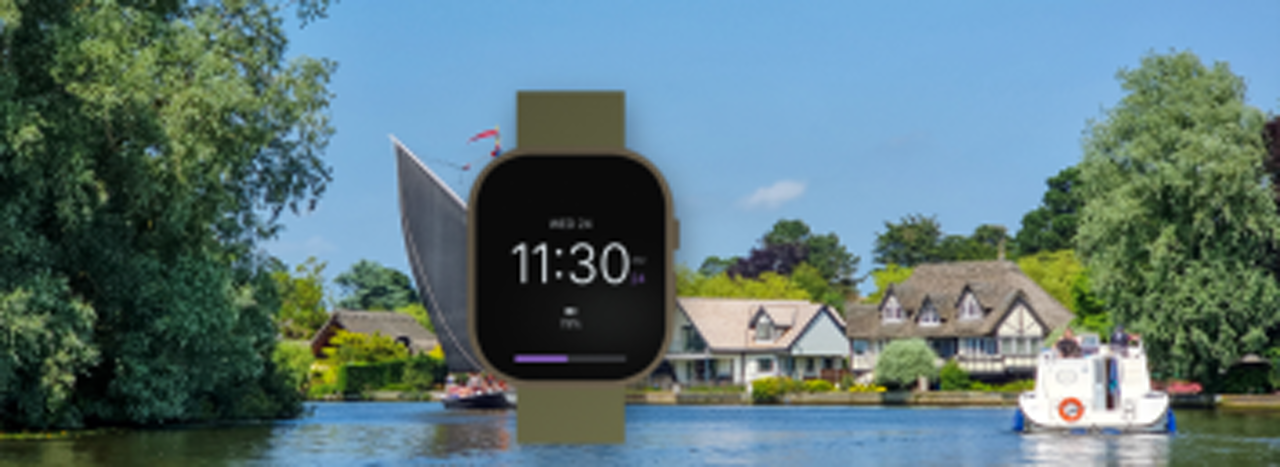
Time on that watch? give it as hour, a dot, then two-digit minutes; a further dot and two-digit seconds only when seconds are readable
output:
11.30
